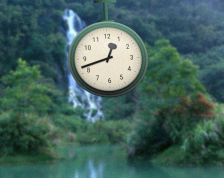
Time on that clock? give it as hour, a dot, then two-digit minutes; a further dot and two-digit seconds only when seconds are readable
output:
12.42
